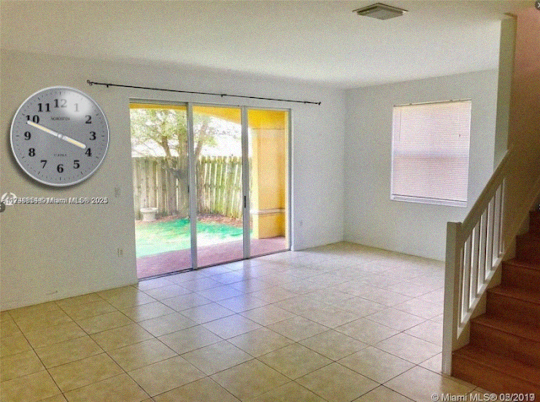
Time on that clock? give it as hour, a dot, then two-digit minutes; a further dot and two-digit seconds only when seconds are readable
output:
3.49
